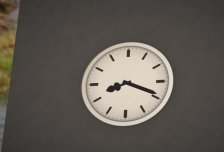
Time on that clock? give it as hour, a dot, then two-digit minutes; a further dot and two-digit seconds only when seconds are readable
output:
8.19
